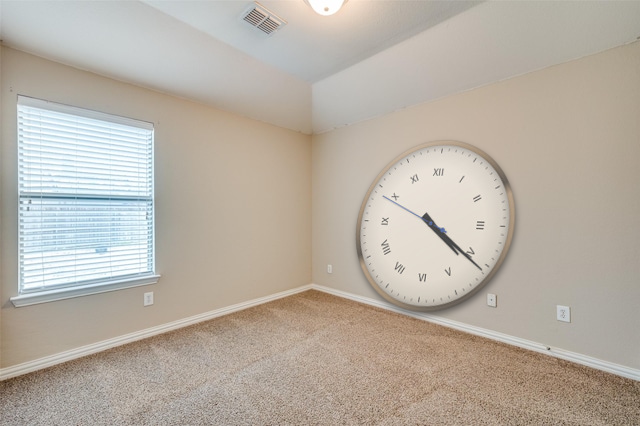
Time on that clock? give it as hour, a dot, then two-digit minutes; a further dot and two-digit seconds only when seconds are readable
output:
4.20.49
